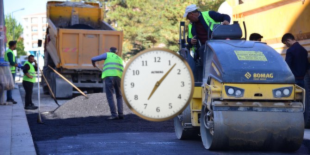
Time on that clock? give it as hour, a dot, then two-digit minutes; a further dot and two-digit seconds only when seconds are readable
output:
7.07
